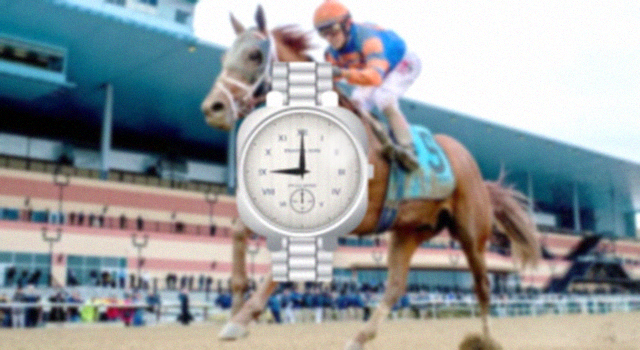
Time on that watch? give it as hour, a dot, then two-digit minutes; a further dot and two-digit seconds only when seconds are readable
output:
9.00
